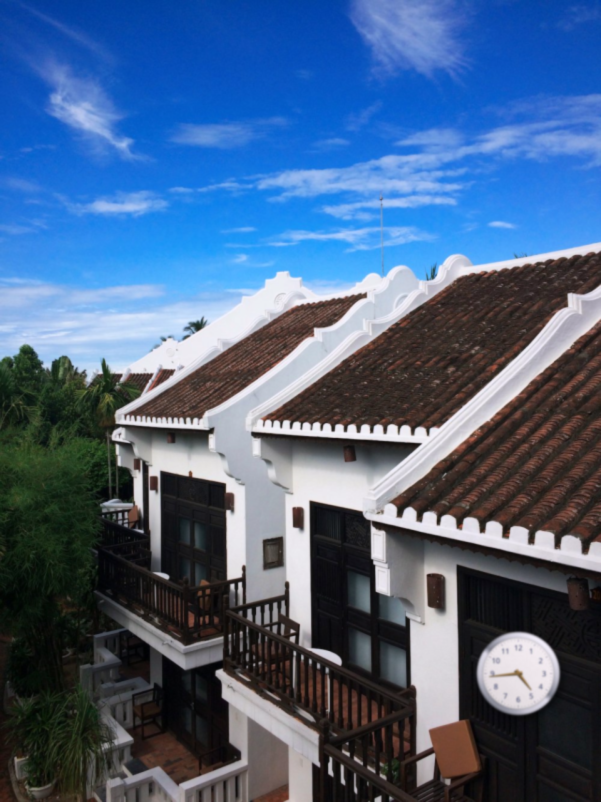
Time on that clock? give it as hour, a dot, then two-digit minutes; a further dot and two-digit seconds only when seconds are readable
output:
4.44
